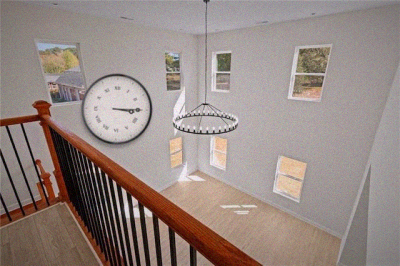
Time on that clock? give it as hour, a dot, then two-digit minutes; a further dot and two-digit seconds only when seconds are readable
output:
3.15
